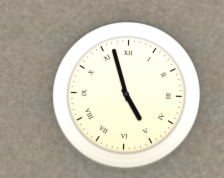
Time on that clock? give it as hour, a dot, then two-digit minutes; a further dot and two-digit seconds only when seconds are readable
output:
4.57
